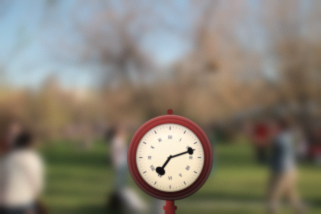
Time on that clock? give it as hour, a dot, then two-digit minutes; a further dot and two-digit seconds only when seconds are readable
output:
7.12
